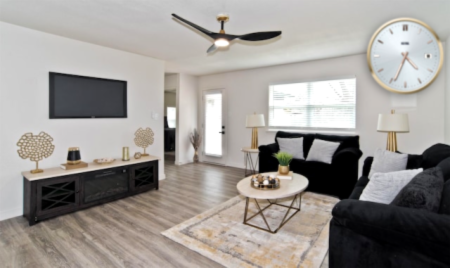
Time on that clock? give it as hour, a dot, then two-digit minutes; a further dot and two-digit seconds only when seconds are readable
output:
4.34
